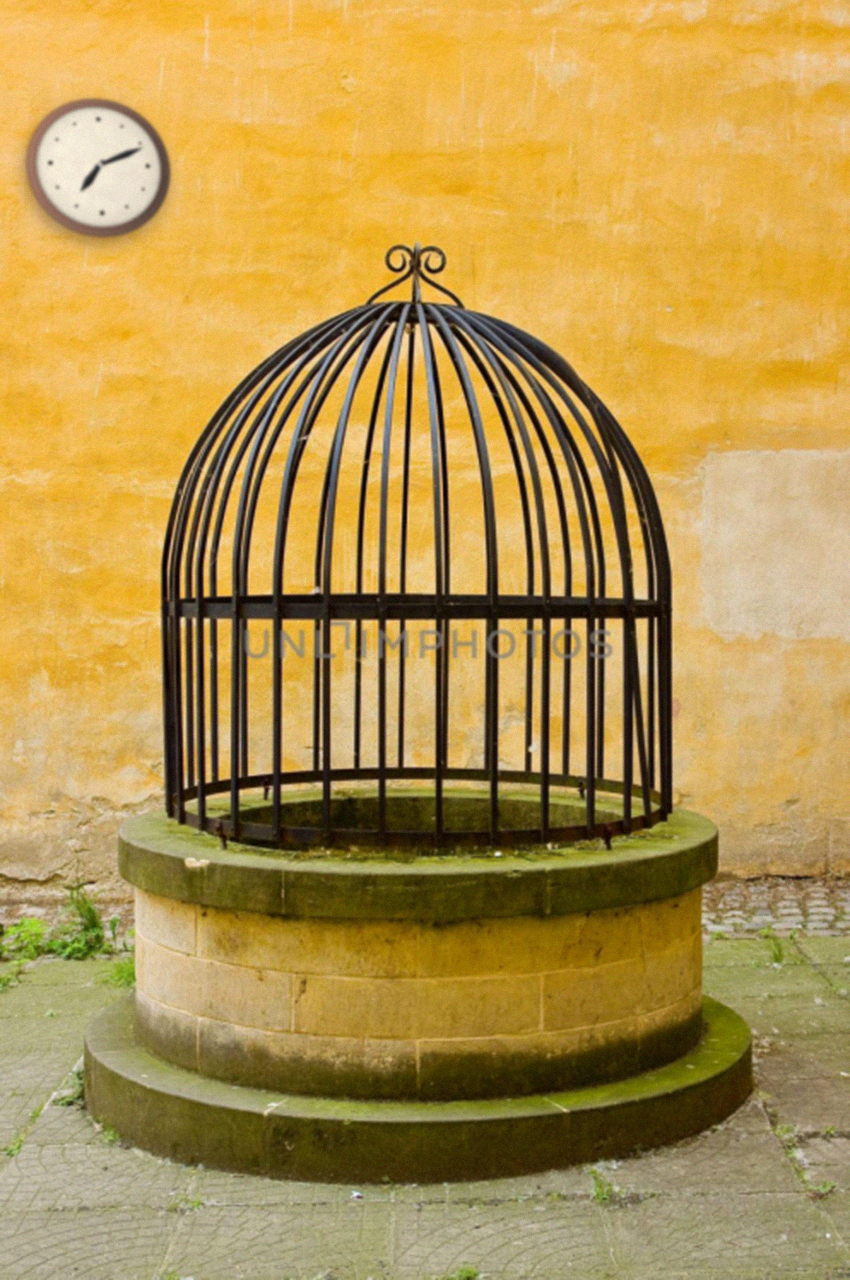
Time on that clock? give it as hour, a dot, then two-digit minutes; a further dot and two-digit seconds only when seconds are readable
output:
7.11
